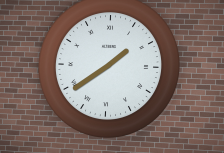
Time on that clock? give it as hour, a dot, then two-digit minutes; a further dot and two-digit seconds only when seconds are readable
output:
1.39
